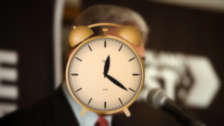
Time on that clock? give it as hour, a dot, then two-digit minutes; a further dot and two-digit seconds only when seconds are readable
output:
12.21
